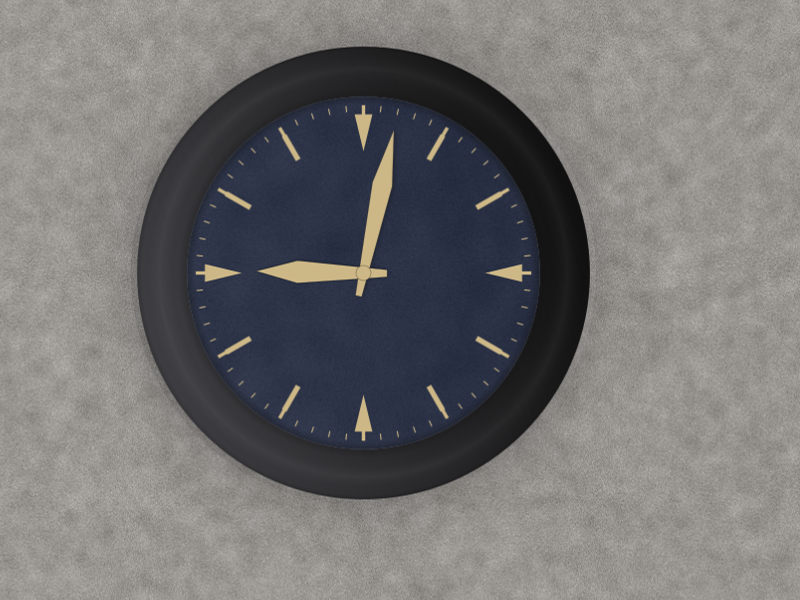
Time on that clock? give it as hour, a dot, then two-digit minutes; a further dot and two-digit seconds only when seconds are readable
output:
9.02
